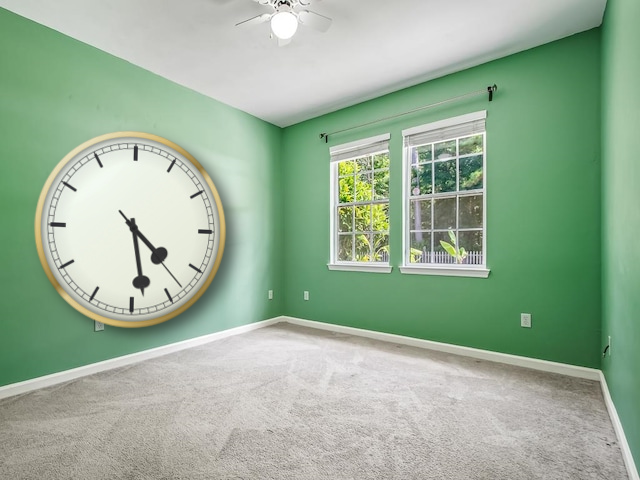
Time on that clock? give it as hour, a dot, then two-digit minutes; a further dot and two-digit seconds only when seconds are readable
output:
4.28.23
